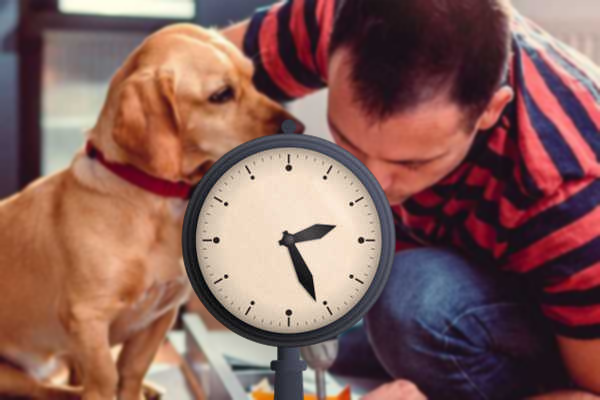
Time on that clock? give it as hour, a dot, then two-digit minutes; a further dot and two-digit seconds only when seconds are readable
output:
2.26
